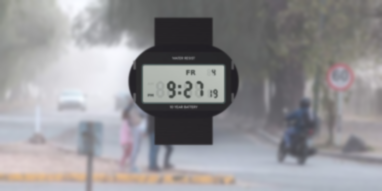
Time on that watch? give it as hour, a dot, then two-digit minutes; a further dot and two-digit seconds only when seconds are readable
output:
9.27
